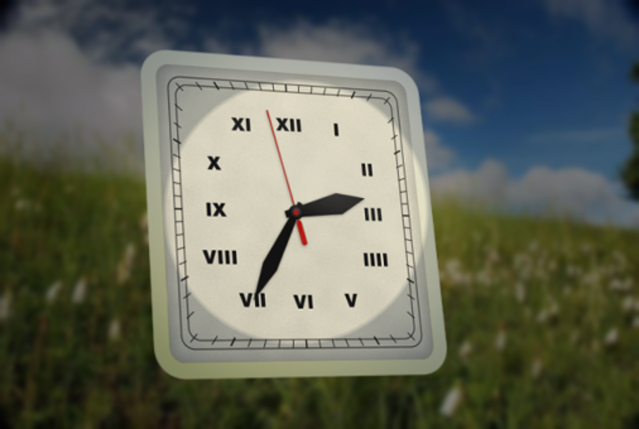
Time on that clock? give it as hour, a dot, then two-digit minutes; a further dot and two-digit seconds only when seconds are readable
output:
2.34.58
